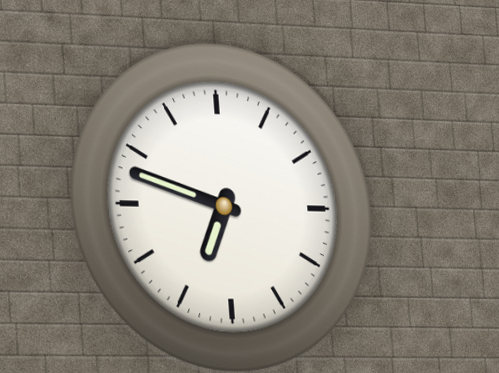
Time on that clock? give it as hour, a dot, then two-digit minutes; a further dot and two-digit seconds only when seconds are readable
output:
6.48
